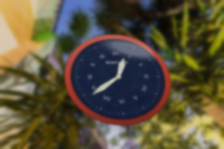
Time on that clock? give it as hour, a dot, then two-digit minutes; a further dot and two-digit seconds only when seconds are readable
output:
12.39
